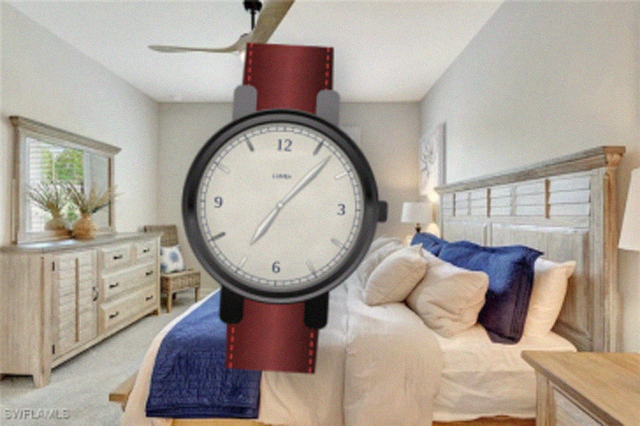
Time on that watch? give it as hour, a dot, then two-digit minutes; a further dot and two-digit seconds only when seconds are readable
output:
7.07
